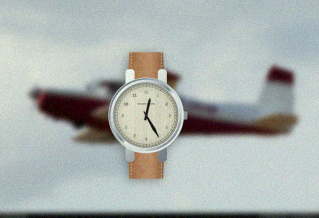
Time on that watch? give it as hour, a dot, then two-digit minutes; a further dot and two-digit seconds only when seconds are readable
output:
12.25
